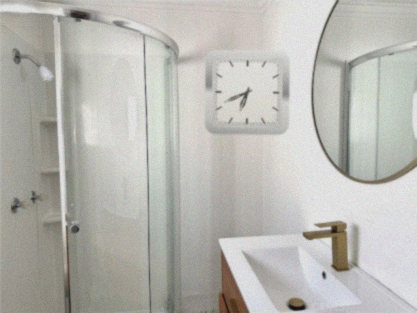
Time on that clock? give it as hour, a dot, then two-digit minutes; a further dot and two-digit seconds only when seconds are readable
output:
6.41
